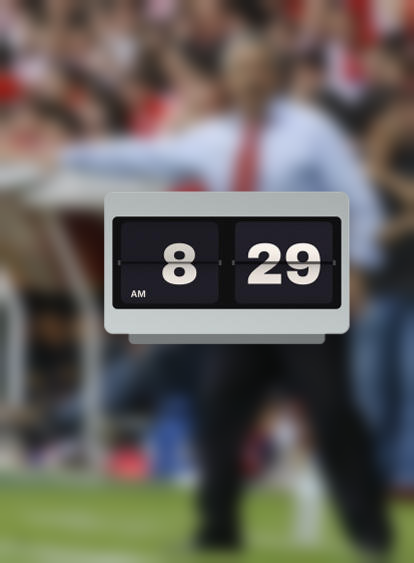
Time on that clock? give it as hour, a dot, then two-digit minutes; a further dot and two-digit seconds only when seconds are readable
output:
8.29
